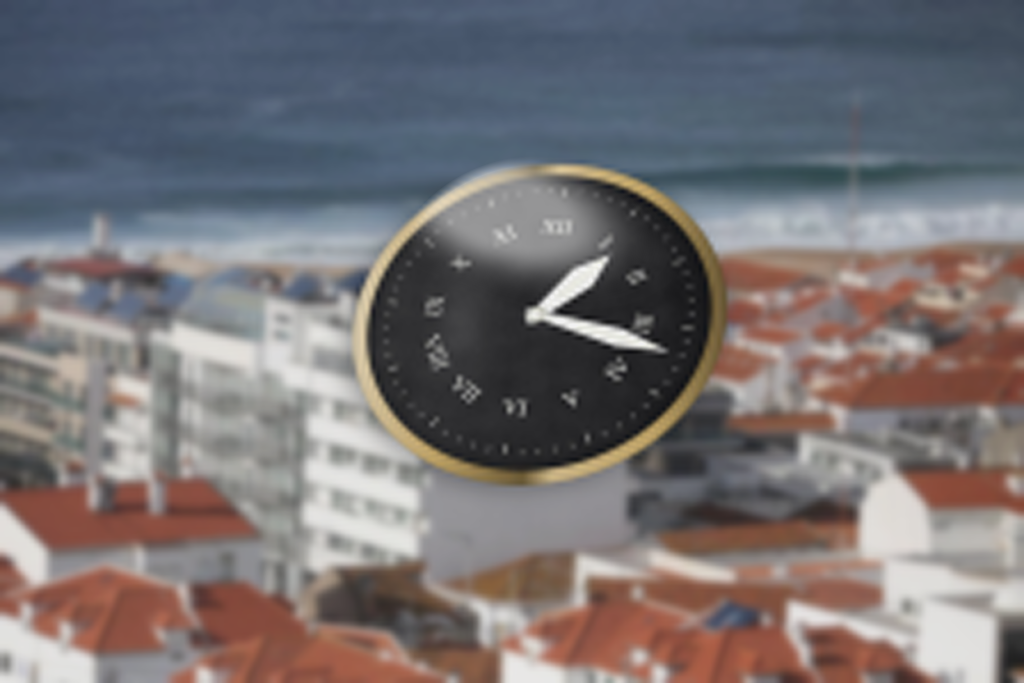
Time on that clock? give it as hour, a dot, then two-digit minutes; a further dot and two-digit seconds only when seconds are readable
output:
1.17
